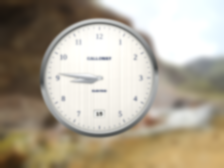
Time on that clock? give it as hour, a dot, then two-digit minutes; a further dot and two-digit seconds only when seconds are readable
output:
8.46
